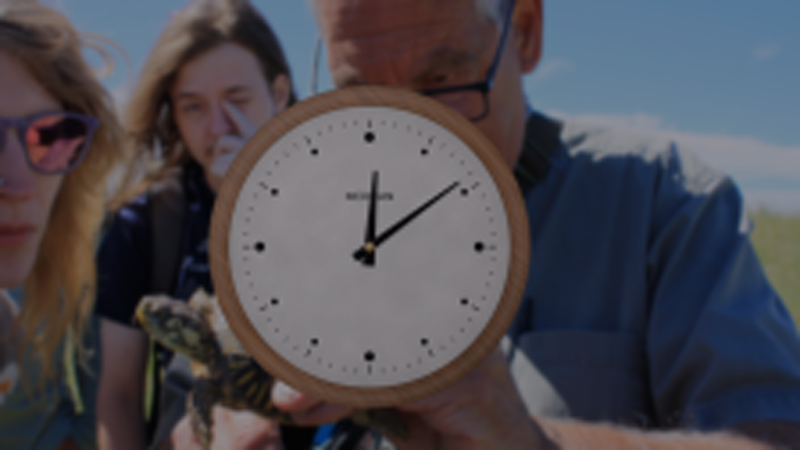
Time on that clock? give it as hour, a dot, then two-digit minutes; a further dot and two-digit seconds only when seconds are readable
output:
12.09
